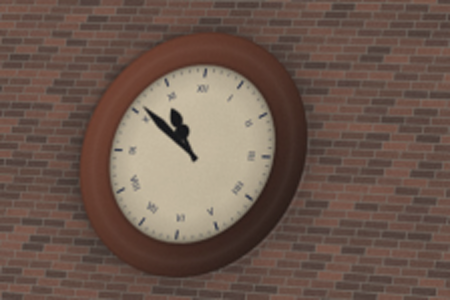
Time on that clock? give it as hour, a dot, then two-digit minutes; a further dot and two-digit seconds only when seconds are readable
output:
10.51
